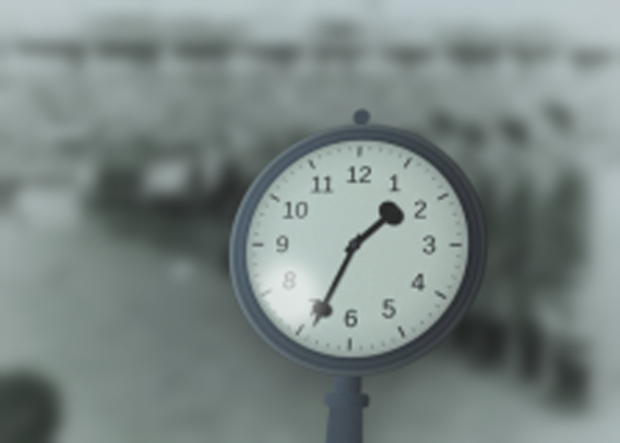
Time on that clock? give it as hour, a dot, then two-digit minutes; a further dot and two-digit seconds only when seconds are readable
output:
1.34
